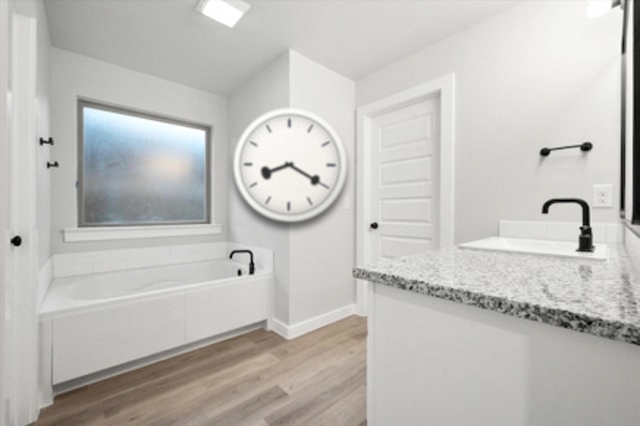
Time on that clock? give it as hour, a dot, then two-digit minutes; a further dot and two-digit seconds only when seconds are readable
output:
8.20
